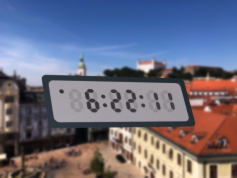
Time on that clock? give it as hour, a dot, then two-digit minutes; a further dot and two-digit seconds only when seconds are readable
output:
6.22.11
